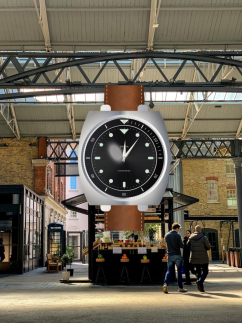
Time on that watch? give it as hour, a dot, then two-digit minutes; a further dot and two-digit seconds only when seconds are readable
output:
12.06
